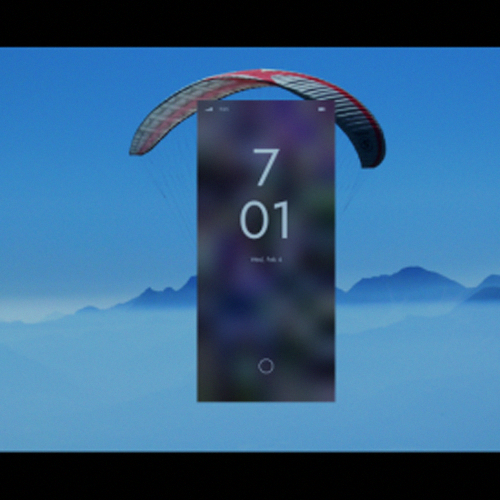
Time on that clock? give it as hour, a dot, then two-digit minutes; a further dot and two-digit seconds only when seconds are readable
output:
7.01
